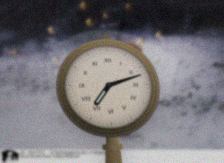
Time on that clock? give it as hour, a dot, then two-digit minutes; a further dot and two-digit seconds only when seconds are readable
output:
7.12
